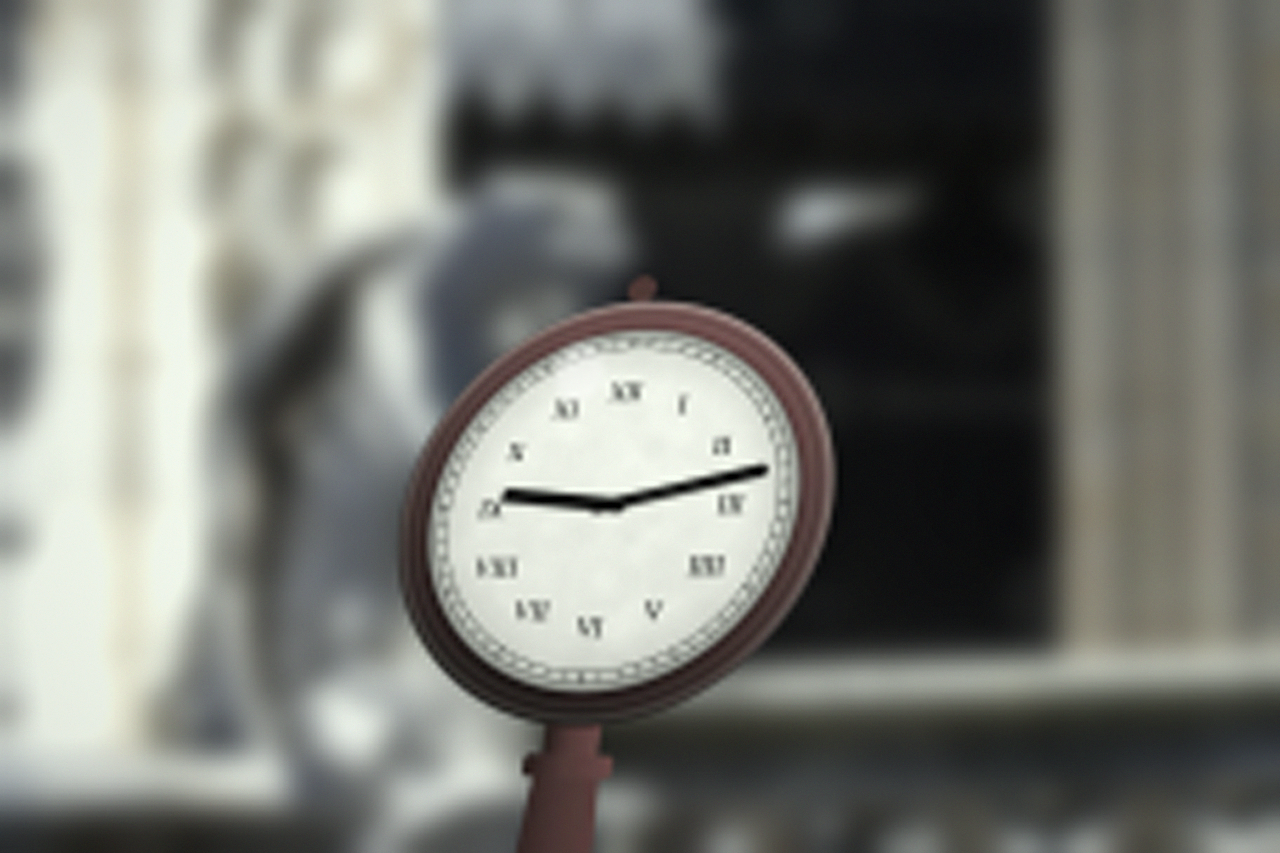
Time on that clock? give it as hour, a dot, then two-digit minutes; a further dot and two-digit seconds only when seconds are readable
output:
9.13
